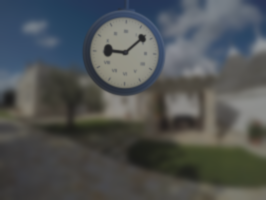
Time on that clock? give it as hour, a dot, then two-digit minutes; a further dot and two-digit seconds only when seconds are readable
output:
9.08
